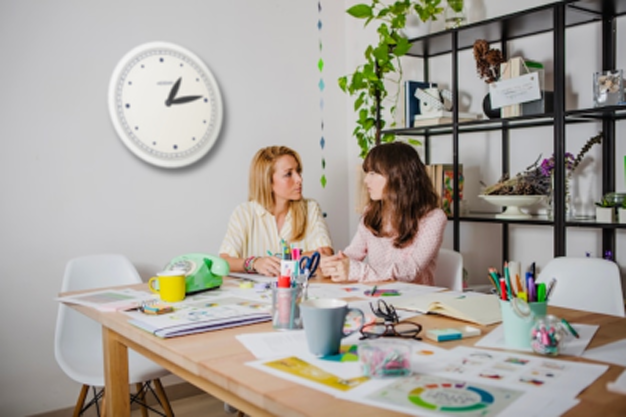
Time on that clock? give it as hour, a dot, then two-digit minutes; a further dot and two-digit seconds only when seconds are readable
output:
1.14
